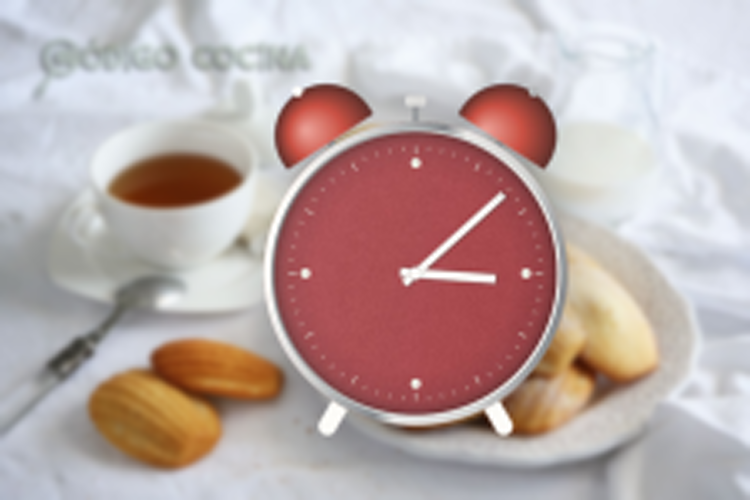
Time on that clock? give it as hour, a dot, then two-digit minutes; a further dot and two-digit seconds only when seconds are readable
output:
3.08
